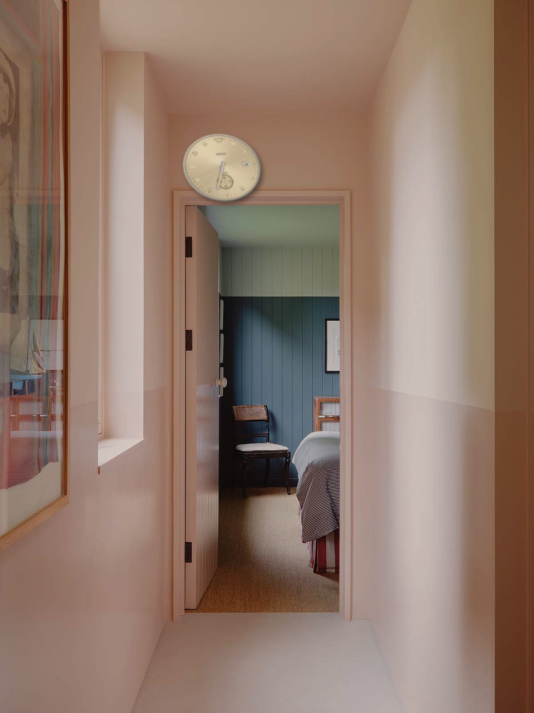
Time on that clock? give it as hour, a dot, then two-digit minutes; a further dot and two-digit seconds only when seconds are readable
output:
6.33
